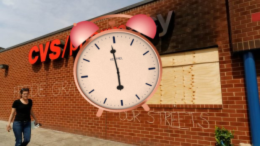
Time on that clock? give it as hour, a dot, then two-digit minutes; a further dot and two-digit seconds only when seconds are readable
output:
5.59
